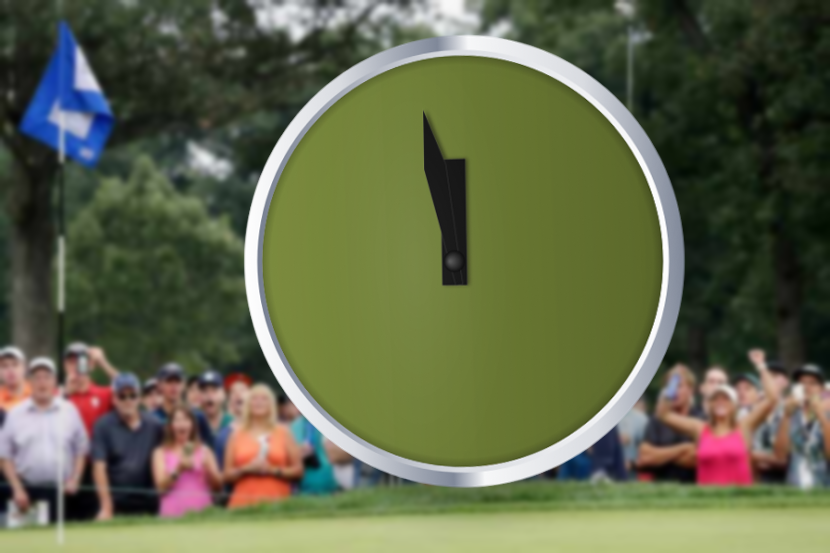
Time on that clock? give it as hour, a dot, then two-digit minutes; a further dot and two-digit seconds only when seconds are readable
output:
11.58
